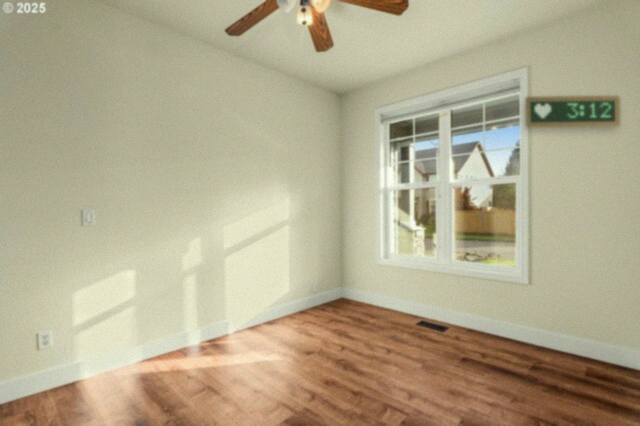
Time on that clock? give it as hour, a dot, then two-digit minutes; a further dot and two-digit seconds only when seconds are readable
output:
3.12
